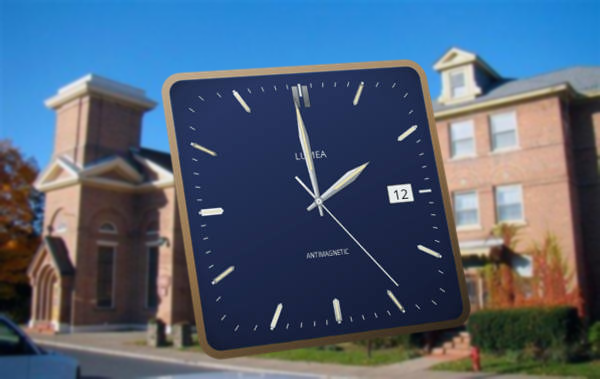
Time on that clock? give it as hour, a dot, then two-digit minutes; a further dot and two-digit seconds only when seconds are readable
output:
1.59.24
